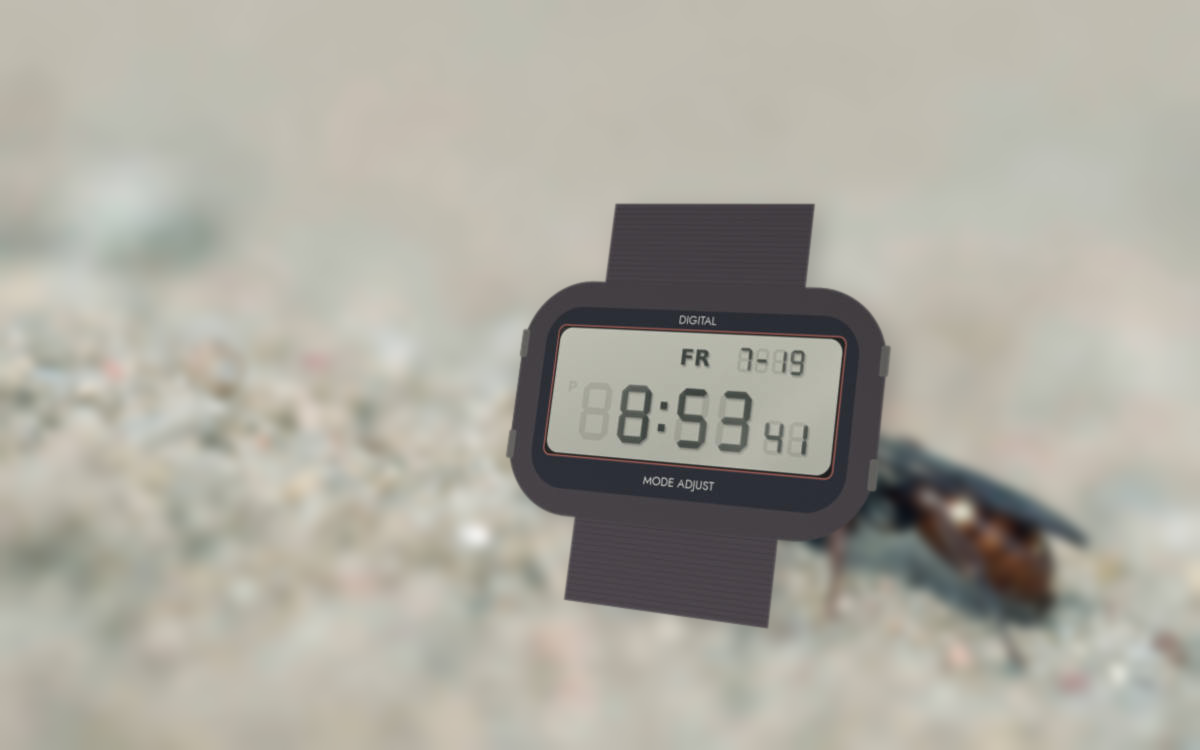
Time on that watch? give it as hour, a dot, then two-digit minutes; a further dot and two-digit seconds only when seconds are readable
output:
8.53.41
